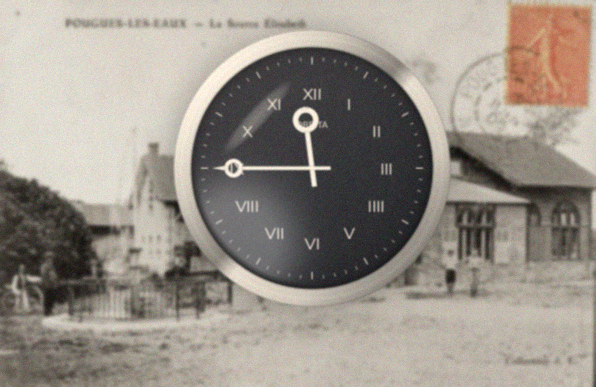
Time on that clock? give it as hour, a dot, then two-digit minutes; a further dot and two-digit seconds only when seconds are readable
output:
11.45
